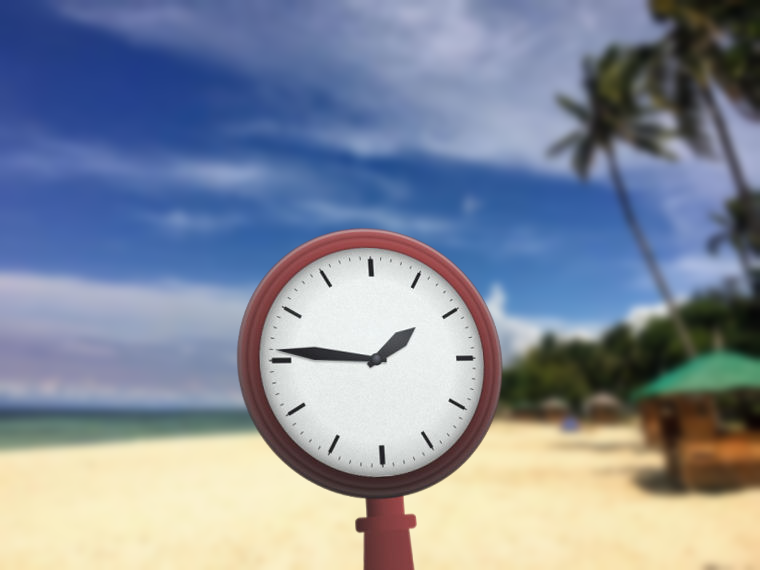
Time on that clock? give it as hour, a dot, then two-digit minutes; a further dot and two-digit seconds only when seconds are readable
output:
1.46
